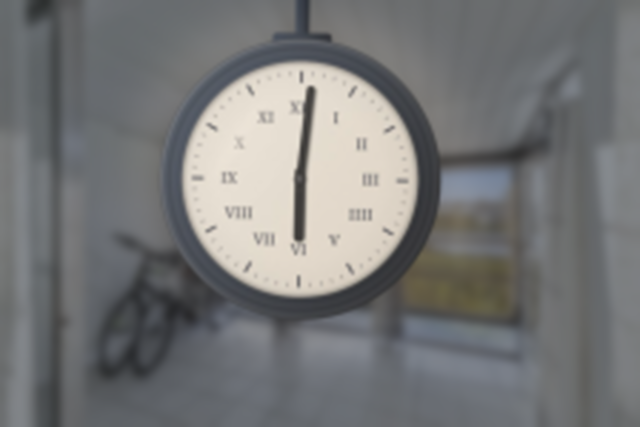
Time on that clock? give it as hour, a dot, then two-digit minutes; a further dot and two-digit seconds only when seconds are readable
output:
6.01
